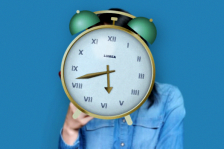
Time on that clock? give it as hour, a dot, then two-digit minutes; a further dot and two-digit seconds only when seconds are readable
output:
5.42
